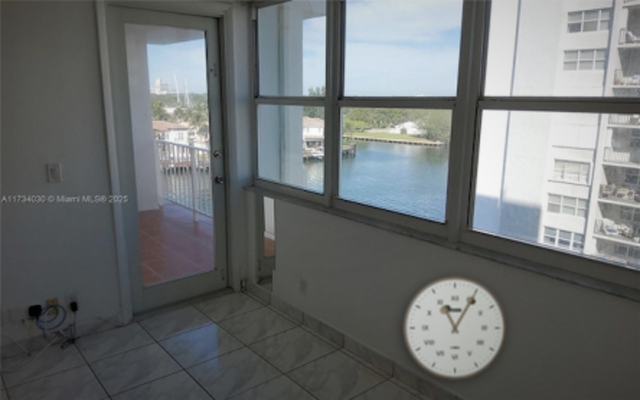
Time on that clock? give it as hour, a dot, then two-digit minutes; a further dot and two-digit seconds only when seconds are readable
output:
11.05
